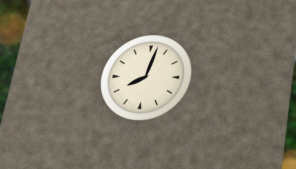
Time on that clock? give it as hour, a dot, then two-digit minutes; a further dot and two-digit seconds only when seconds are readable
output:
8.02
